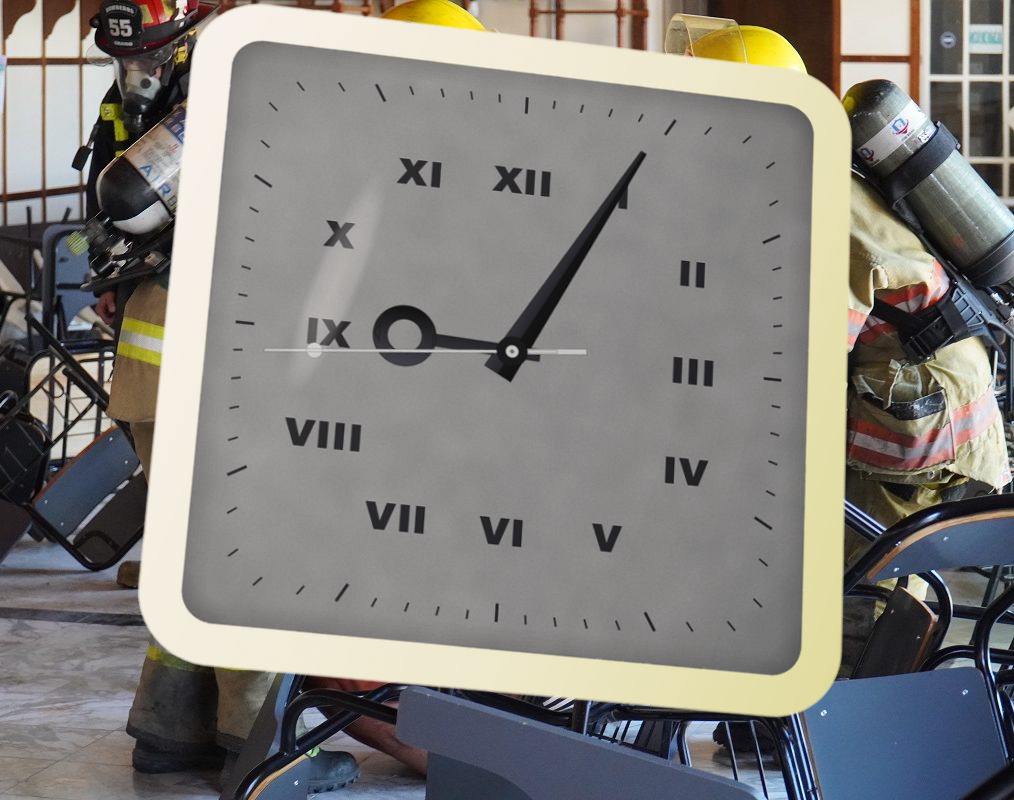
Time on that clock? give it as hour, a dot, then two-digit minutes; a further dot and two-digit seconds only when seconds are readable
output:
9.04.44
